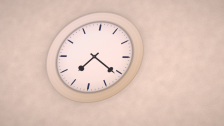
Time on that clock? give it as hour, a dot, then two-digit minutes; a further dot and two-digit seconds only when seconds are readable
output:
7.21
